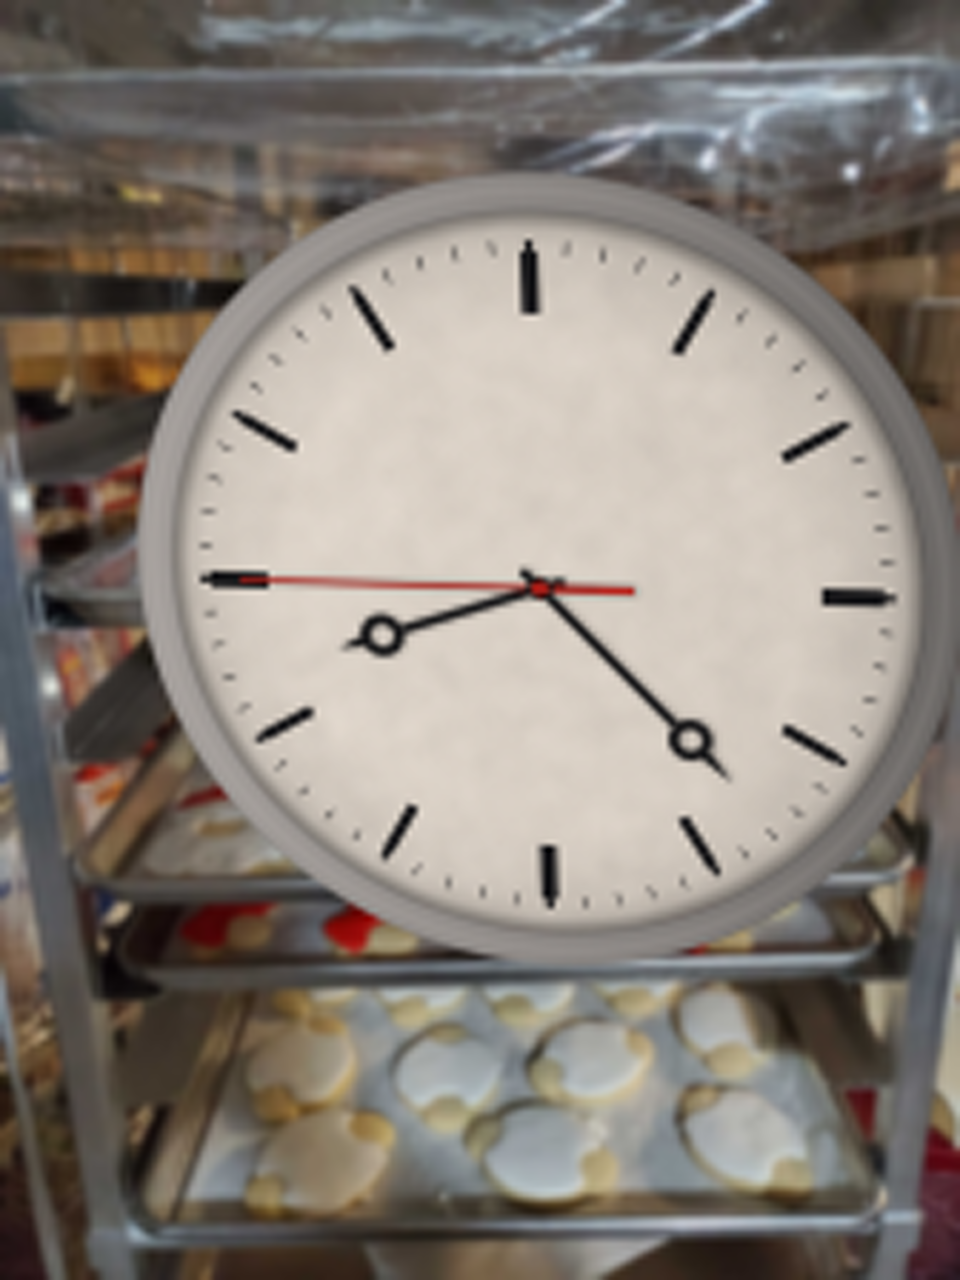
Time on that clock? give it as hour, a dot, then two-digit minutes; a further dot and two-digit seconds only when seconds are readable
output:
8.22.45
